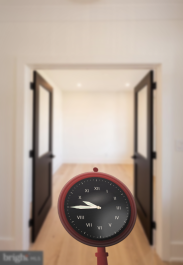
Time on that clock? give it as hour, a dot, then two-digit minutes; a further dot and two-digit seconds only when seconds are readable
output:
9.45
